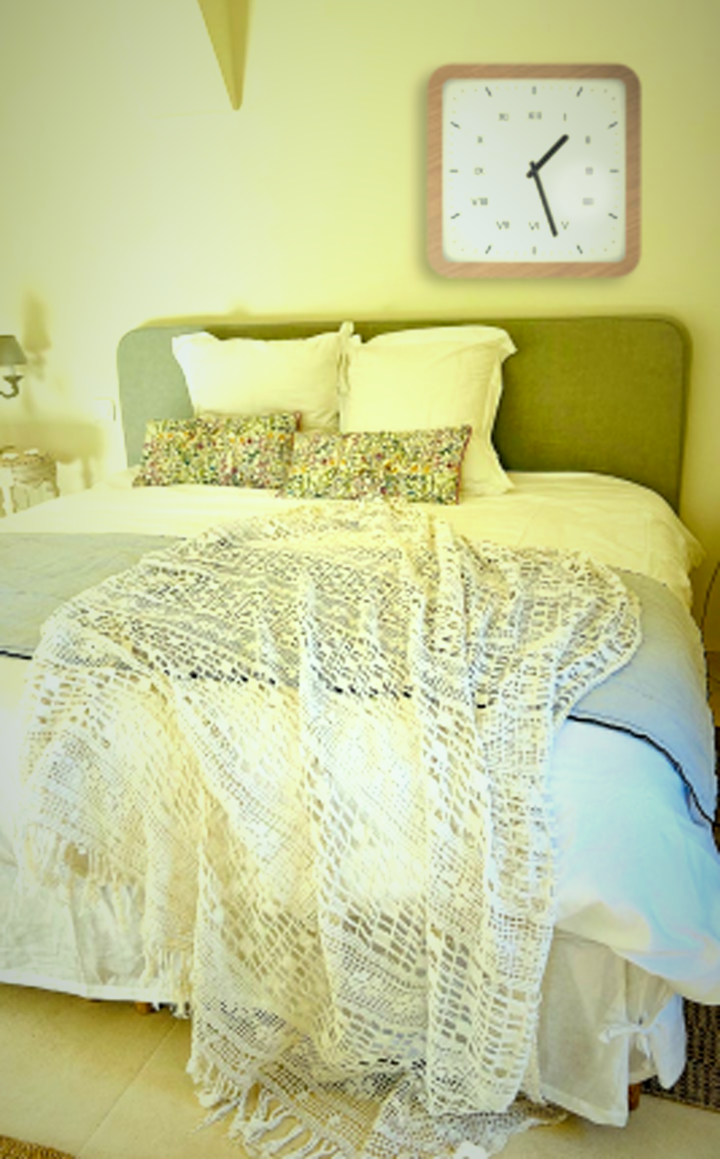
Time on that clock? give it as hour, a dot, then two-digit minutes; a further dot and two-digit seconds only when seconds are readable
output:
1.27
